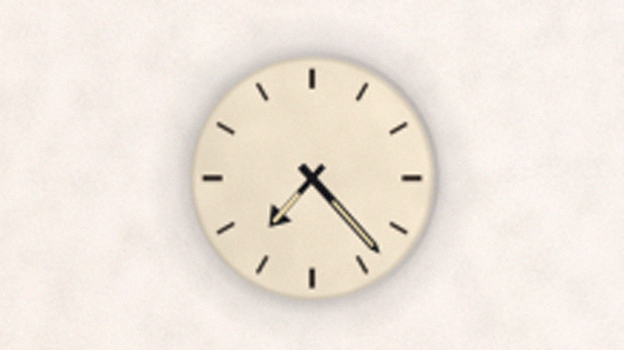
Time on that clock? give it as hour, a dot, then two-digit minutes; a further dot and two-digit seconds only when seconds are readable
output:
7.23
